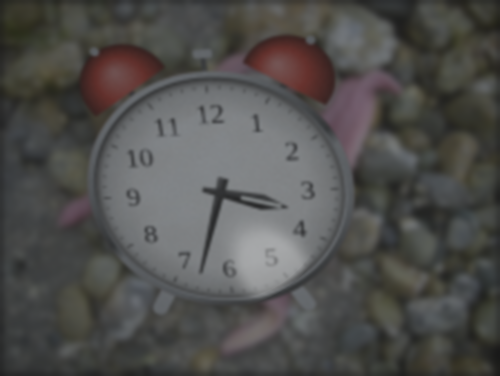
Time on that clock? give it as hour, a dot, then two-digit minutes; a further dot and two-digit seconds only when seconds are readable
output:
3.33
